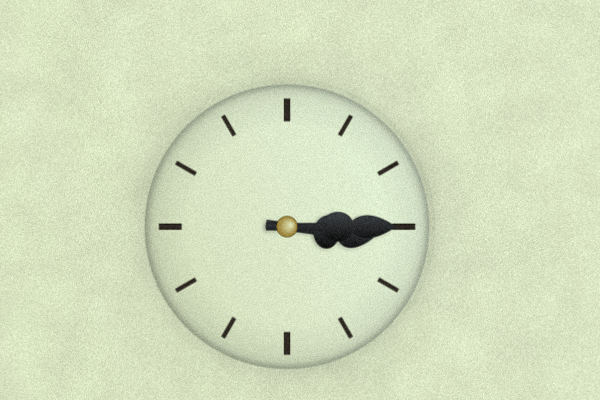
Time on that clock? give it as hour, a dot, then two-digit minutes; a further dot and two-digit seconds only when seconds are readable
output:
3.15
